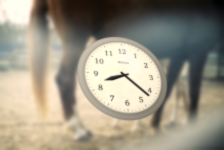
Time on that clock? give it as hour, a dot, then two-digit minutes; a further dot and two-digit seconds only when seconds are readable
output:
8.22
